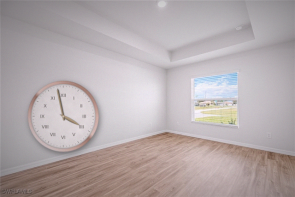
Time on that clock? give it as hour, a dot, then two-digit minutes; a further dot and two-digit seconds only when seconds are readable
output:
3.58
